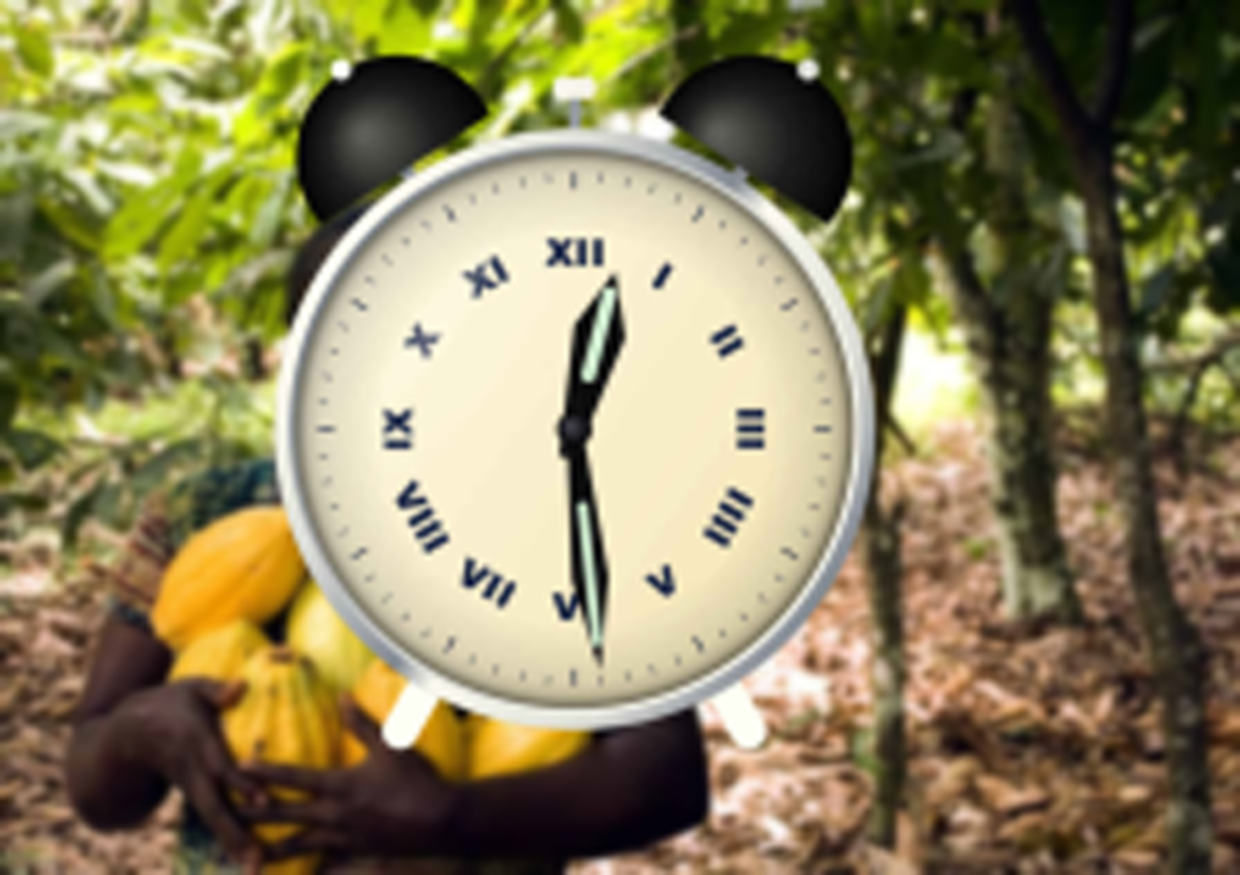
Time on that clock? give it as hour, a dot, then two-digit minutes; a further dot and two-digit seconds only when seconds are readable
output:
12.29
